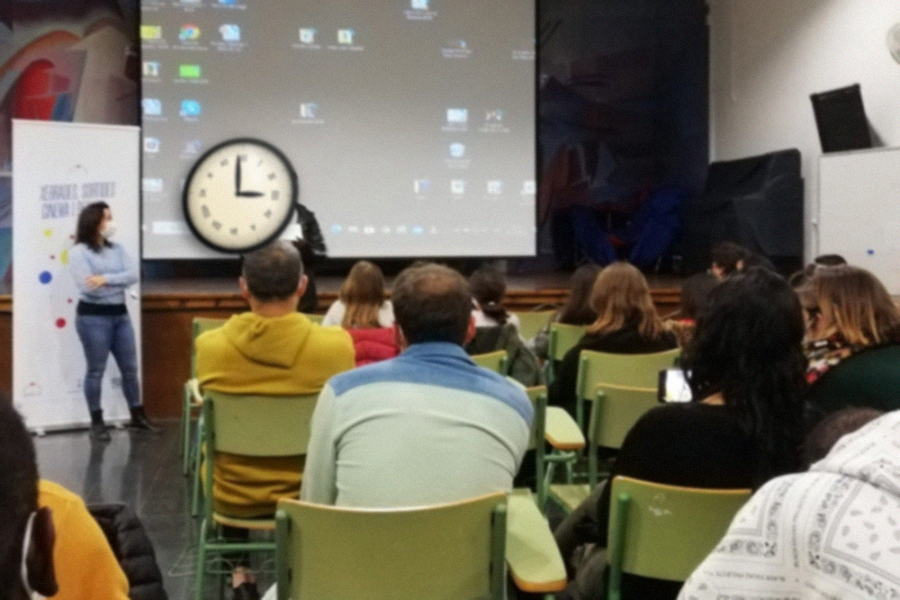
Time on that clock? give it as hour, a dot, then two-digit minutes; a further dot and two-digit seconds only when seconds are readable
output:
2.59
